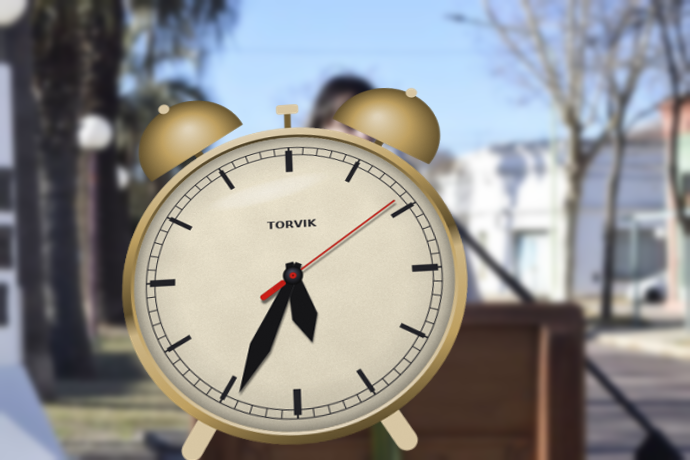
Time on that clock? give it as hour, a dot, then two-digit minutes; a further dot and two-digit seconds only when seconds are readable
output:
5.34.09
